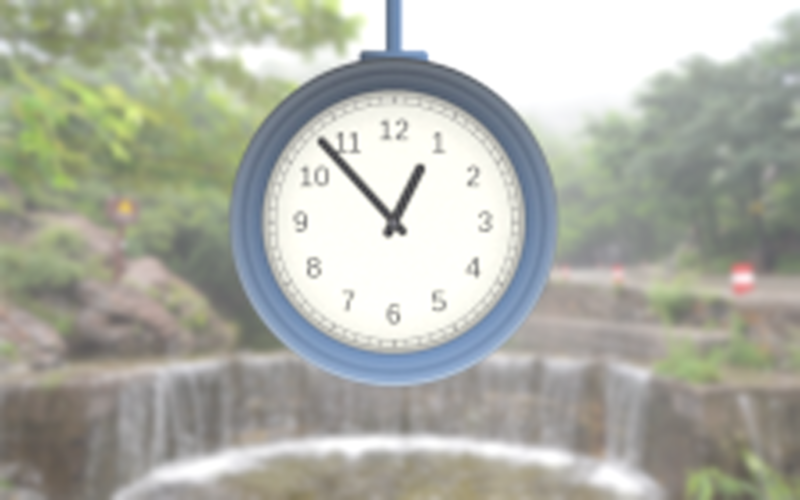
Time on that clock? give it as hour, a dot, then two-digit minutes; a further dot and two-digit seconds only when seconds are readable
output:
12.53
